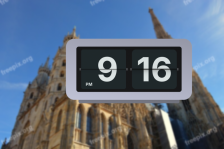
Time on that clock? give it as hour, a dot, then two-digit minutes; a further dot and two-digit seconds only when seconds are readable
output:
9.16
